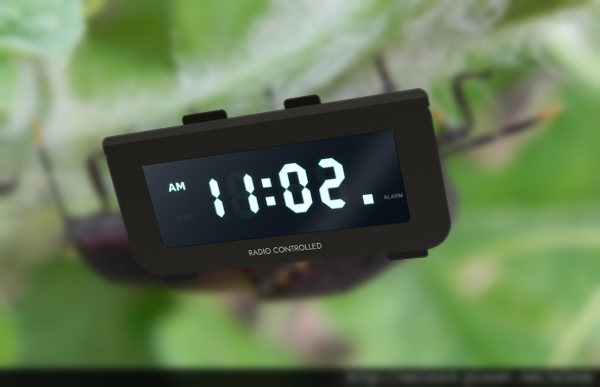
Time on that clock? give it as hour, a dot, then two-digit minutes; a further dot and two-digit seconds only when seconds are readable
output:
11.02
